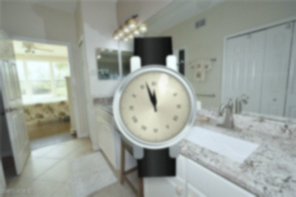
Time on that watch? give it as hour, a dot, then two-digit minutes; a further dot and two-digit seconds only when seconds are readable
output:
11.57
